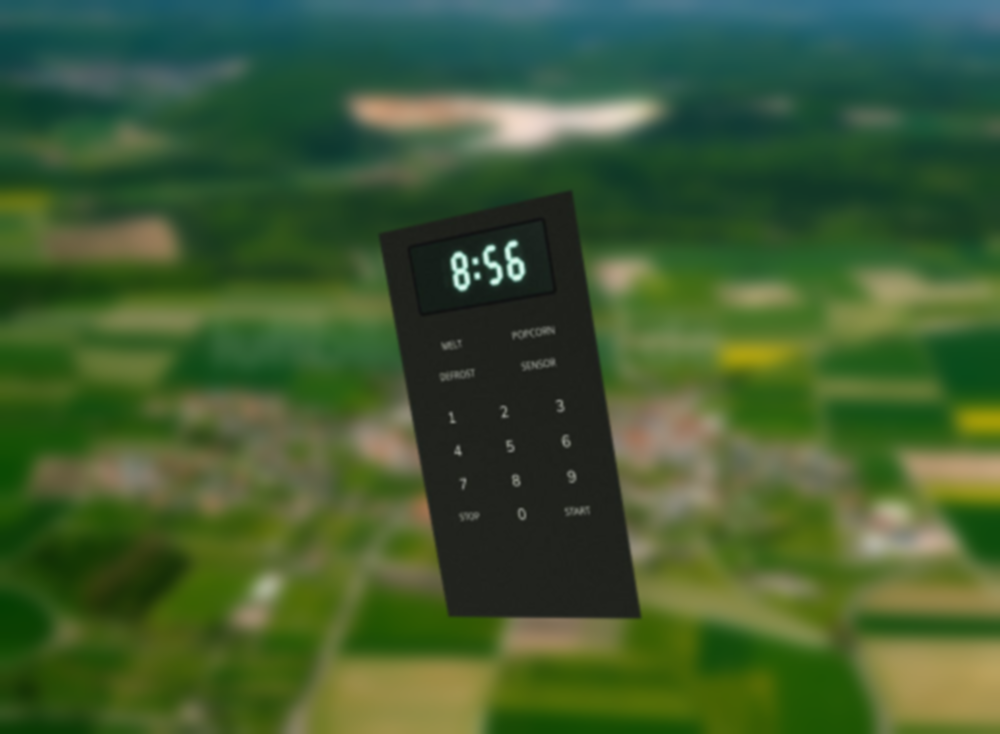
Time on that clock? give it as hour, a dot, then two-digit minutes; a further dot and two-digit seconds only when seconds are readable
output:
8.56
